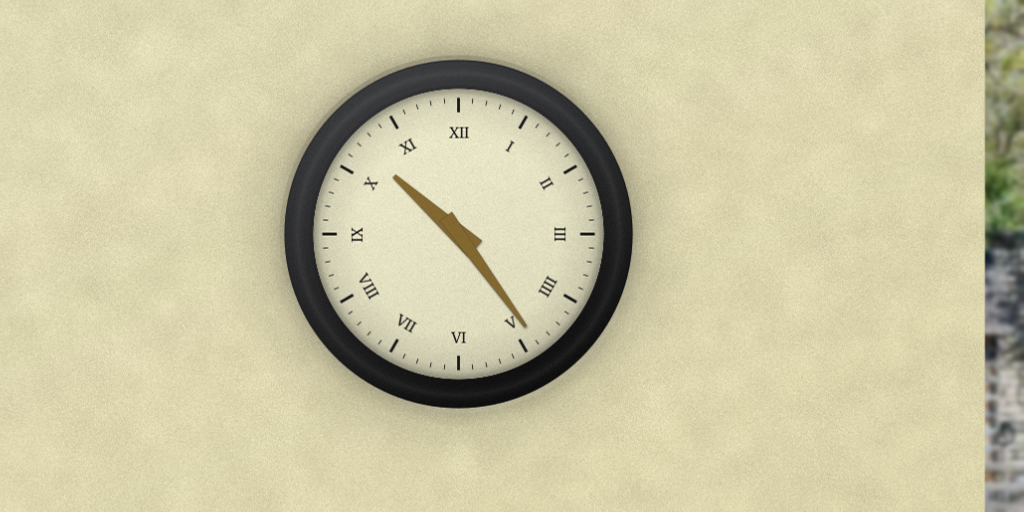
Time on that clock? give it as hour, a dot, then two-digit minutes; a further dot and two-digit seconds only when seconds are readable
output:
10.24
